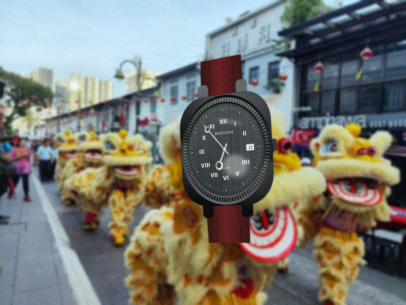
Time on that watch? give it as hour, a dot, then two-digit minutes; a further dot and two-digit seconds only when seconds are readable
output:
6.53
